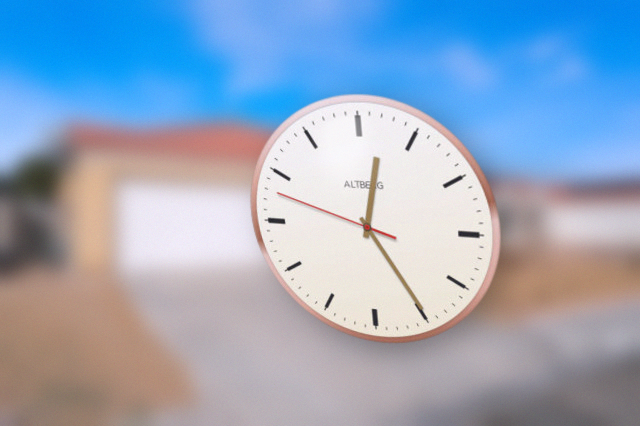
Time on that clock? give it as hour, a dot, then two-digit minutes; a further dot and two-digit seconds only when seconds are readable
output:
12.24.48
